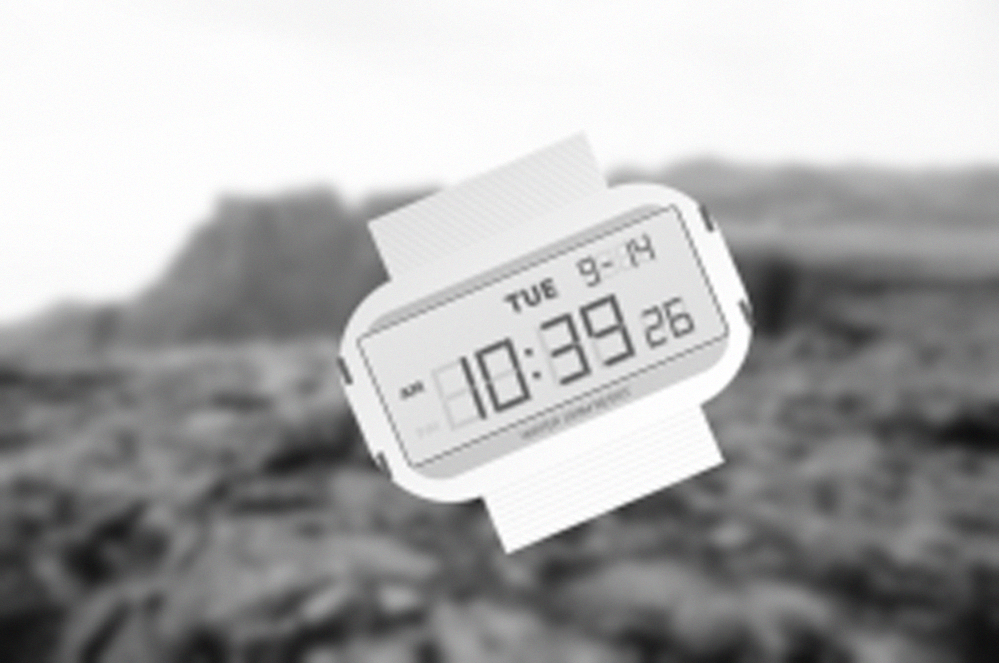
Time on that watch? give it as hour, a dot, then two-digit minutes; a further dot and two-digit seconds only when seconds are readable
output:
10.39.26
